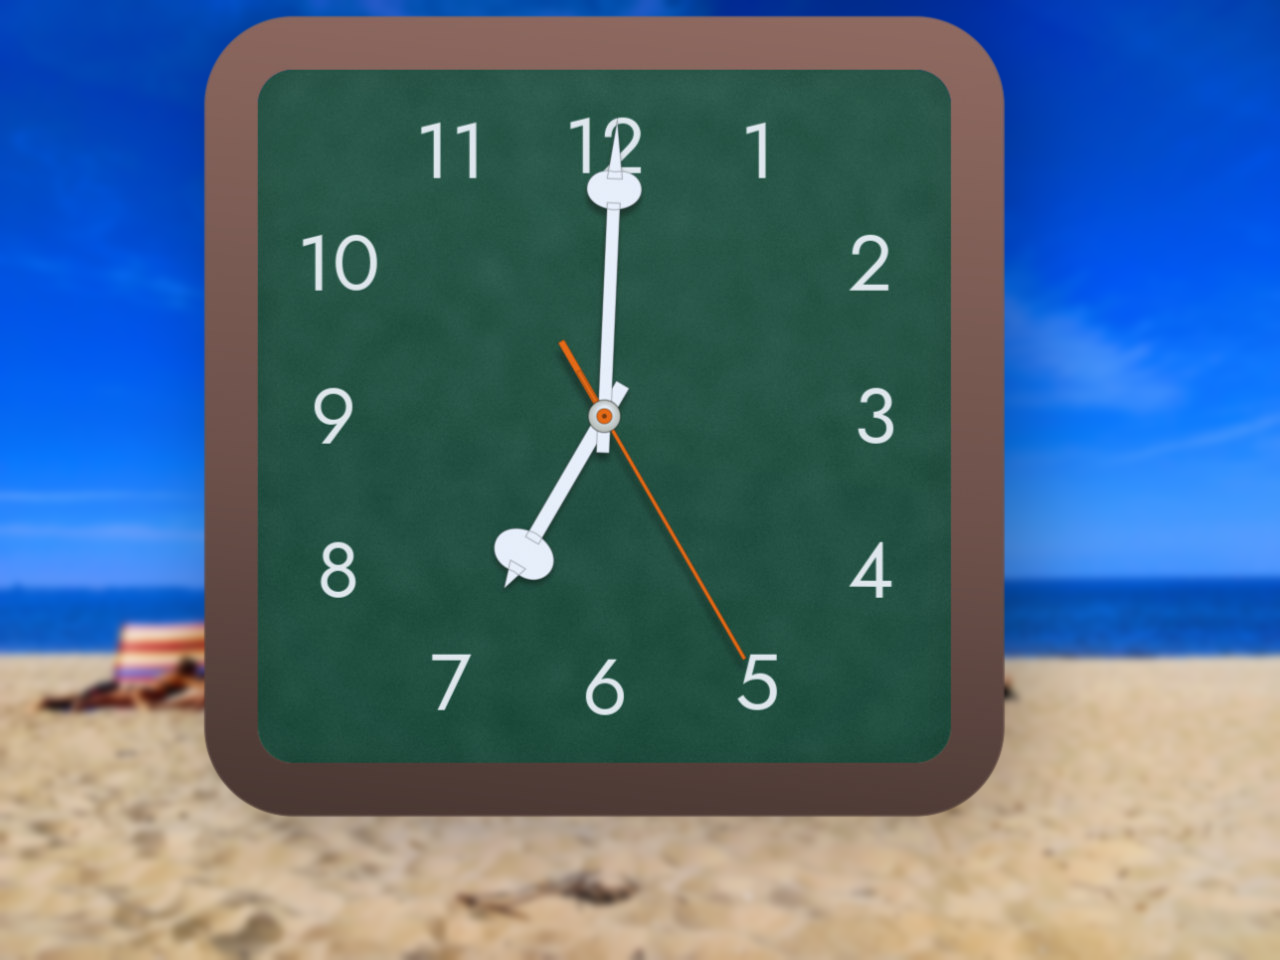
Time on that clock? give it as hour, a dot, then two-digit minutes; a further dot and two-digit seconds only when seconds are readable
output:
7.00.25
